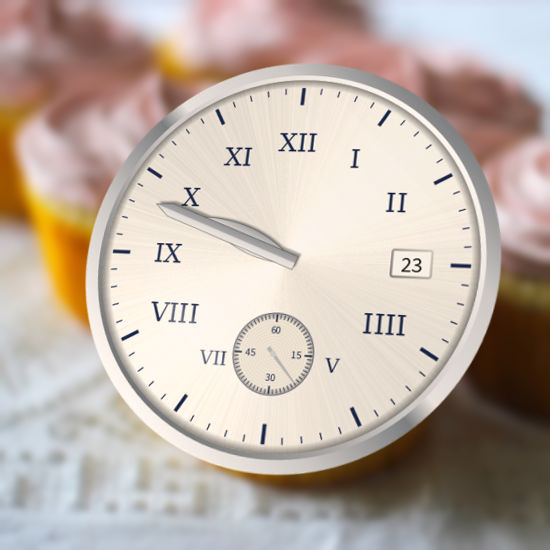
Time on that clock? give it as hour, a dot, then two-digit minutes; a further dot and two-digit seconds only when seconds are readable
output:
9.48.23
